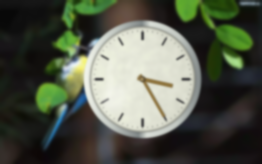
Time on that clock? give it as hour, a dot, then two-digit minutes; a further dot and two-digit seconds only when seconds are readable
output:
3.25
